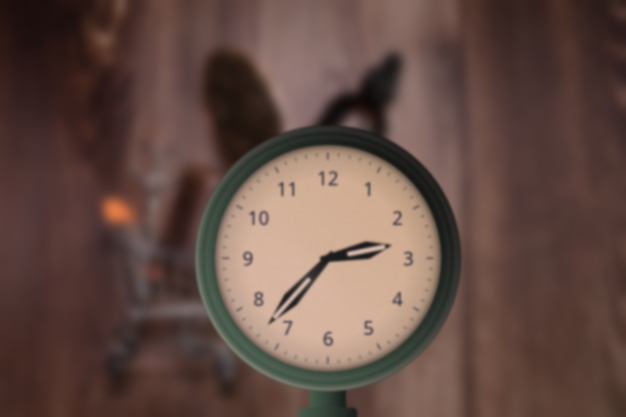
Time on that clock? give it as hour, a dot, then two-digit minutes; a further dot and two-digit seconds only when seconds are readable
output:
2.37
